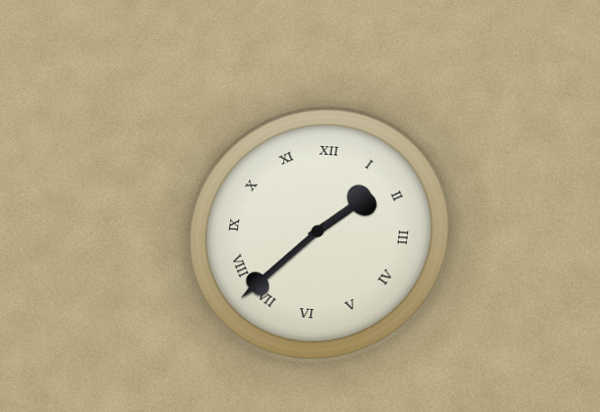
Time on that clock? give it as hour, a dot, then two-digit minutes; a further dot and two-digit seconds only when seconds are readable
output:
1.37
